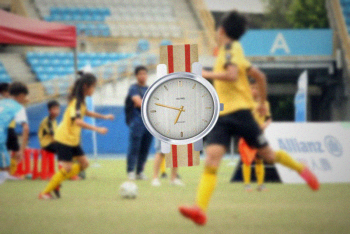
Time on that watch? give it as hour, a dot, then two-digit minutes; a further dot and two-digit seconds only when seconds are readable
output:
6.48
